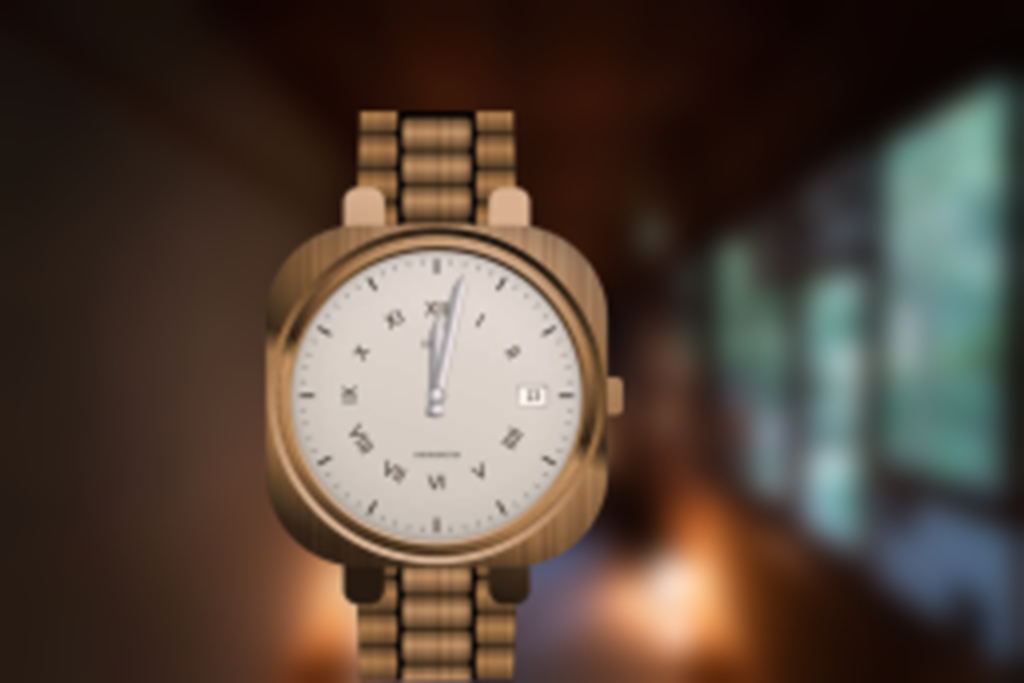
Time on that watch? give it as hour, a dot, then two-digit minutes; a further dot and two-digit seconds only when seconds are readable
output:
12.02
